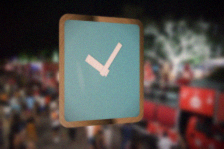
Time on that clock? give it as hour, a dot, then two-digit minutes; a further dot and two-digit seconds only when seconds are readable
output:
10.06
